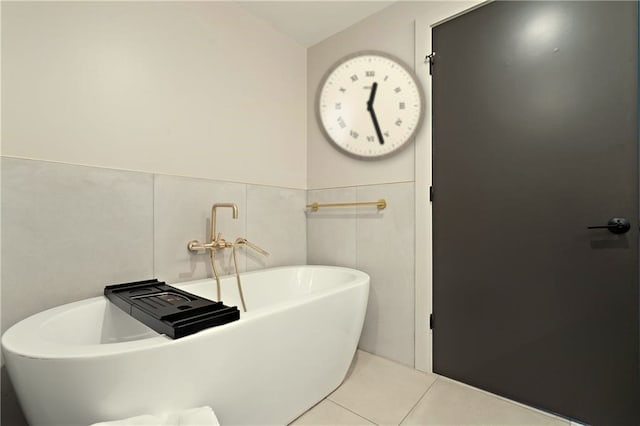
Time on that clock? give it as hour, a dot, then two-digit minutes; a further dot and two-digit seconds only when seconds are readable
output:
12.27
